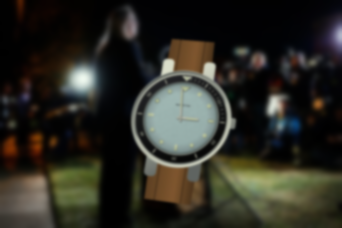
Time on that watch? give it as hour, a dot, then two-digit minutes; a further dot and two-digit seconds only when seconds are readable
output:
2.59
